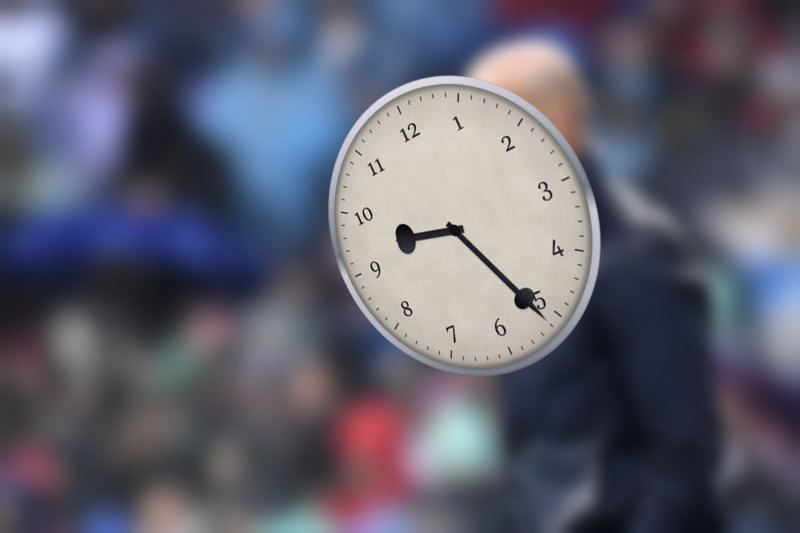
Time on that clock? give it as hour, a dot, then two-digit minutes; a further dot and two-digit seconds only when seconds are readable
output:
9.26
